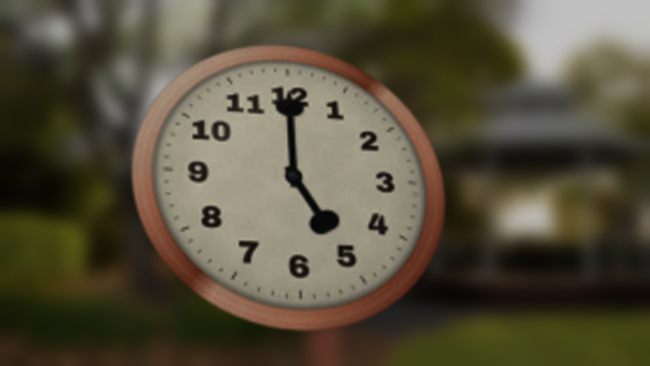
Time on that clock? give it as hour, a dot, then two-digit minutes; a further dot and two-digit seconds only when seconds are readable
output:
5.00
